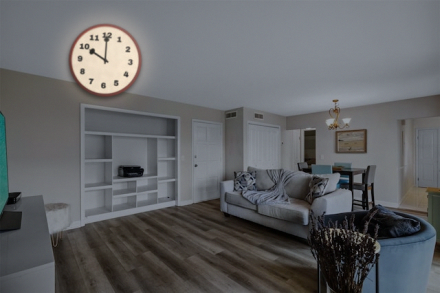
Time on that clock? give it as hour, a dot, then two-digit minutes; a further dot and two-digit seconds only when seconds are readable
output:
10.00
